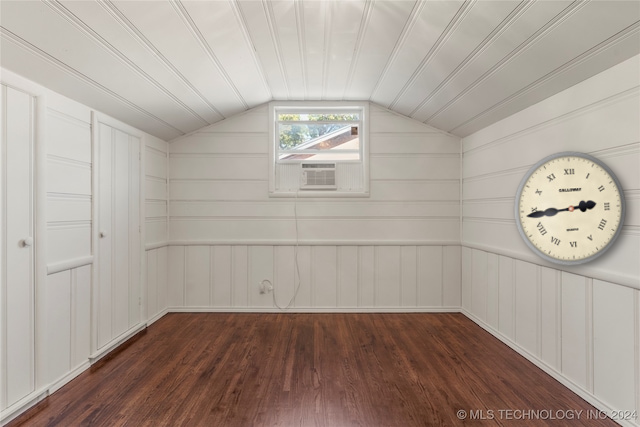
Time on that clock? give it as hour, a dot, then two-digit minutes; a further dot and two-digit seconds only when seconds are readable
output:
2.44
